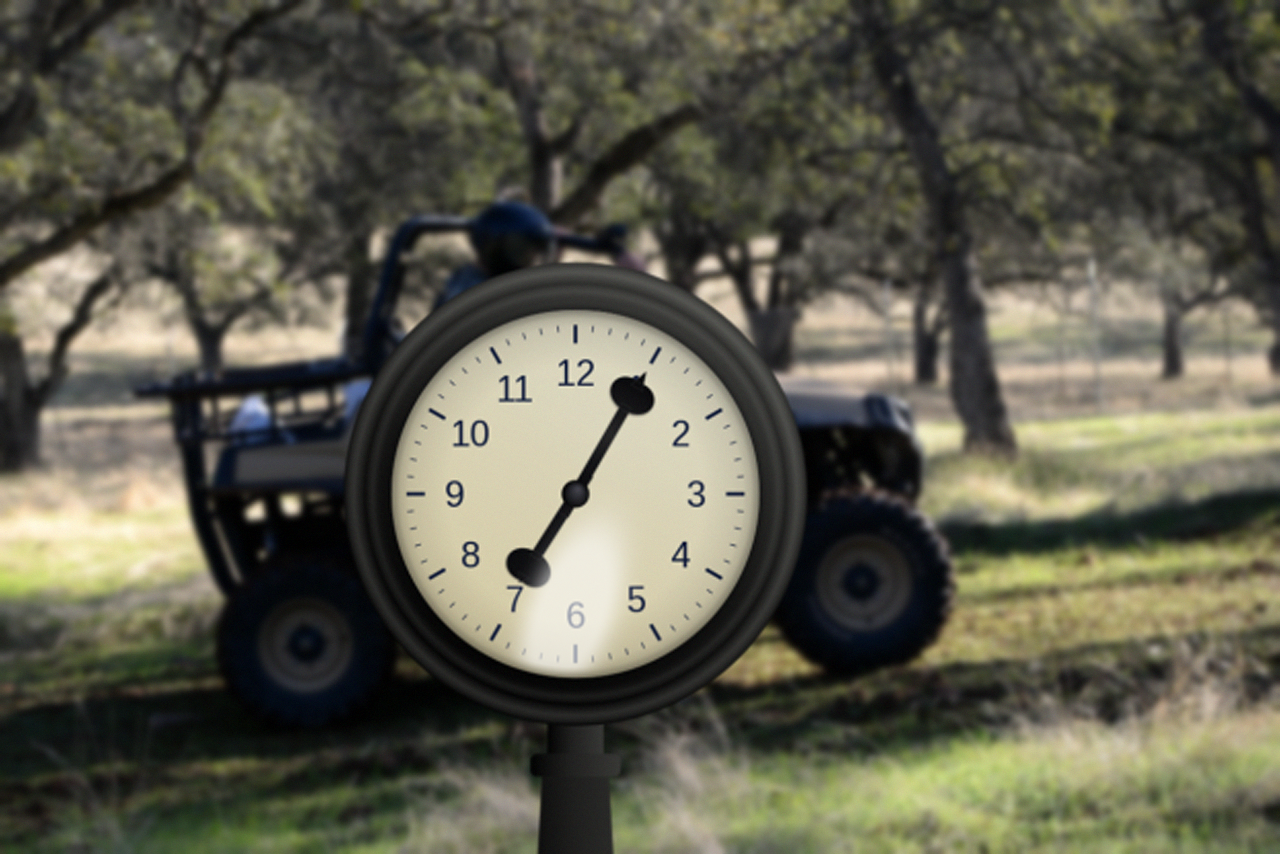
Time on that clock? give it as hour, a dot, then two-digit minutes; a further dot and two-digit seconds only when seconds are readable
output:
7.05
